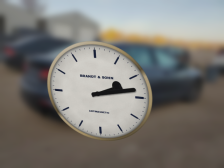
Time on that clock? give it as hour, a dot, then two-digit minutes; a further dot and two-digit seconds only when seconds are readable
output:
2.13
